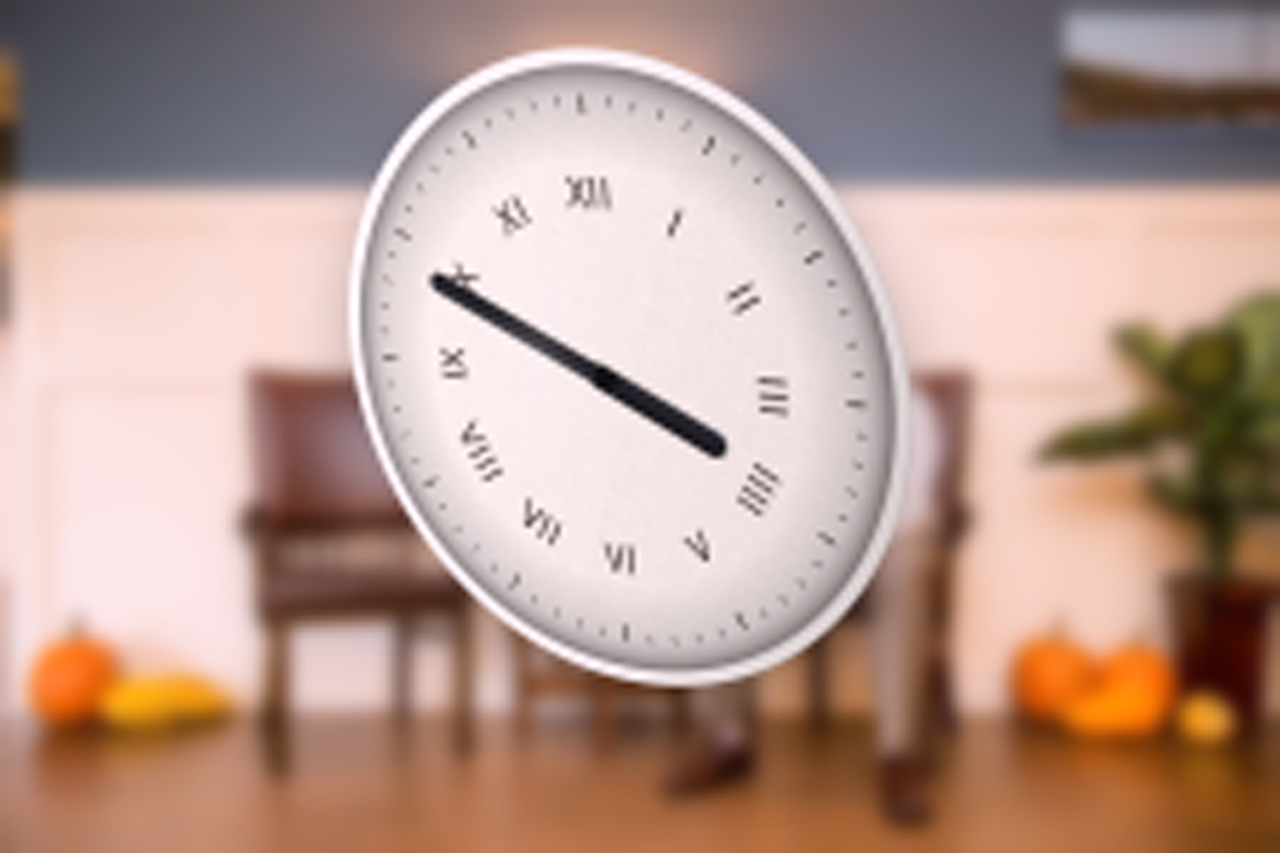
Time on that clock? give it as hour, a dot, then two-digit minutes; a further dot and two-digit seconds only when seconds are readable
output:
3.49
